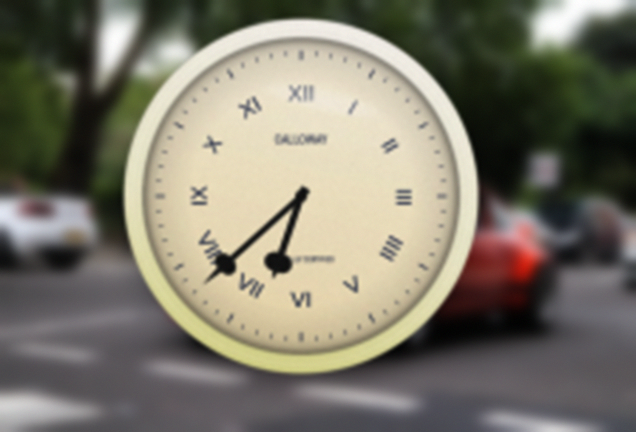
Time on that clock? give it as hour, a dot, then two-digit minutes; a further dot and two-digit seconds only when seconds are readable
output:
6.38
